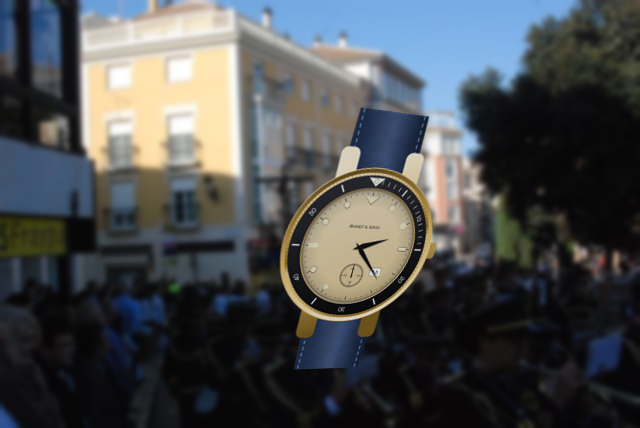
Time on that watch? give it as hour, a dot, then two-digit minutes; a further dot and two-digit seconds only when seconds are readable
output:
2.23
